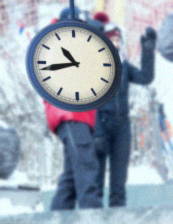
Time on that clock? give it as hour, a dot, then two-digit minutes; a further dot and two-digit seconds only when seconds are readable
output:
10.43
